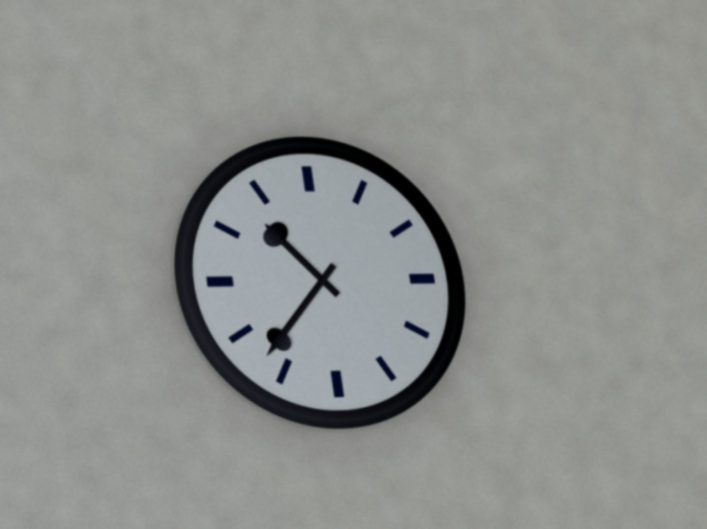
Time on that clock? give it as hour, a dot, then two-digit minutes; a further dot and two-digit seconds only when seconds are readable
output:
10.37
